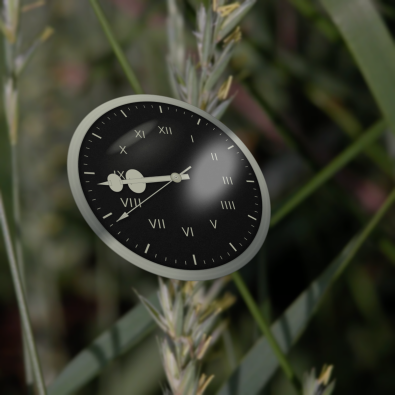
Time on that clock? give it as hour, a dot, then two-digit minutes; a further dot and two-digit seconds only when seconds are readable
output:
8.43.39
